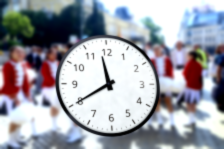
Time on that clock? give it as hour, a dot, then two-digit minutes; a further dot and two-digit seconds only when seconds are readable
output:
11.40
